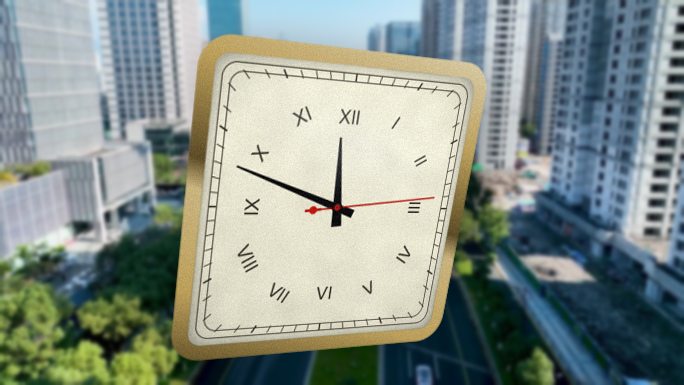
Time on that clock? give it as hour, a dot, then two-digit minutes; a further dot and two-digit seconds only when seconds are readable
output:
11.48.14
